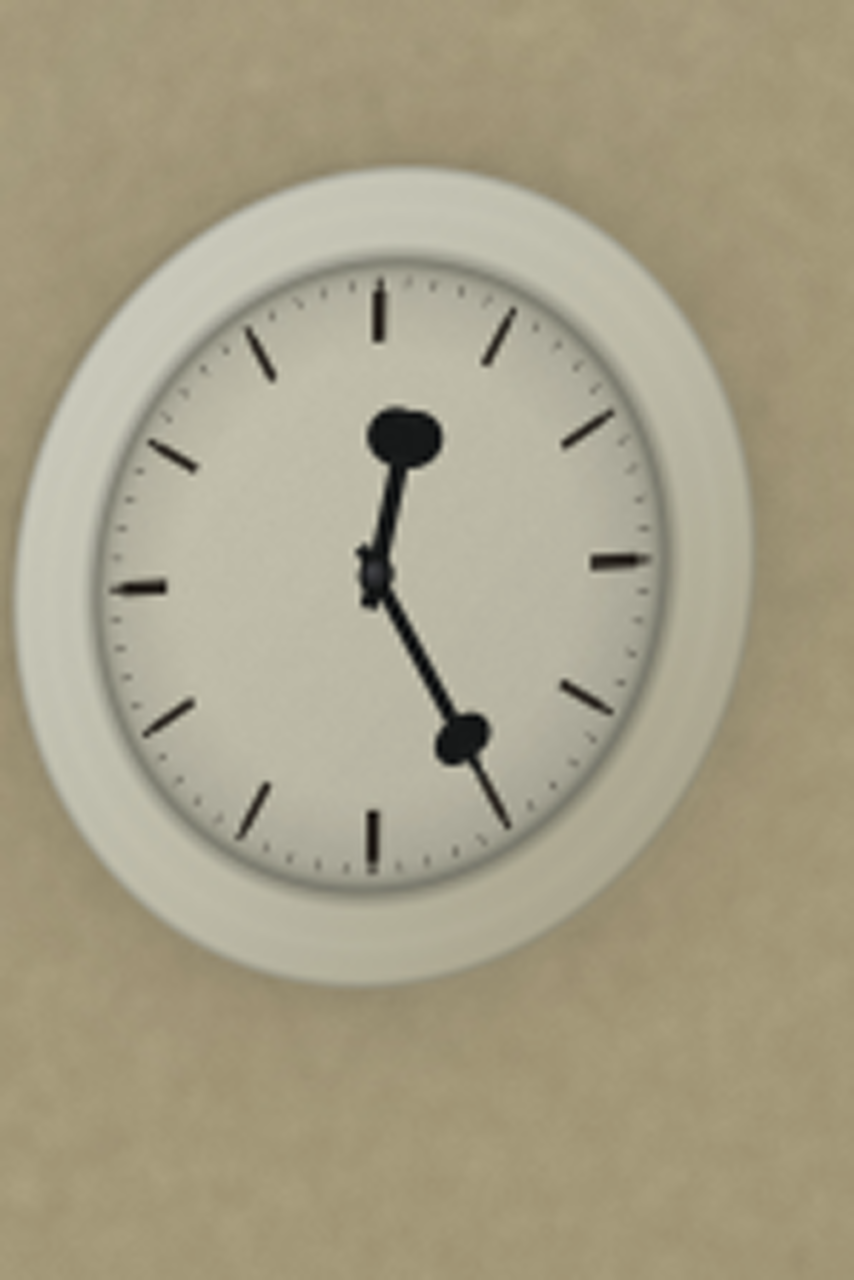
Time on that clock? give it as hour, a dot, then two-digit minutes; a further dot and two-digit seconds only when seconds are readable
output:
12.25
